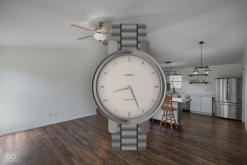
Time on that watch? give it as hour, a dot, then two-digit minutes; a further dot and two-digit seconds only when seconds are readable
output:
8.26
